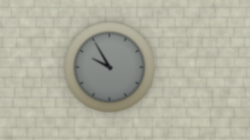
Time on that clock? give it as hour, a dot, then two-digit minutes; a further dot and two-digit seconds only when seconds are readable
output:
9.55
